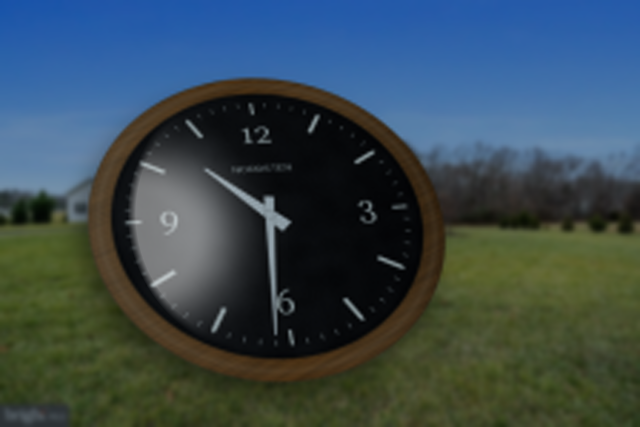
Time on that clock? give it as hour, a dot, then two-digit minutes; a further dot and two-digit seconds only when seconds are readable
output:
10.31
